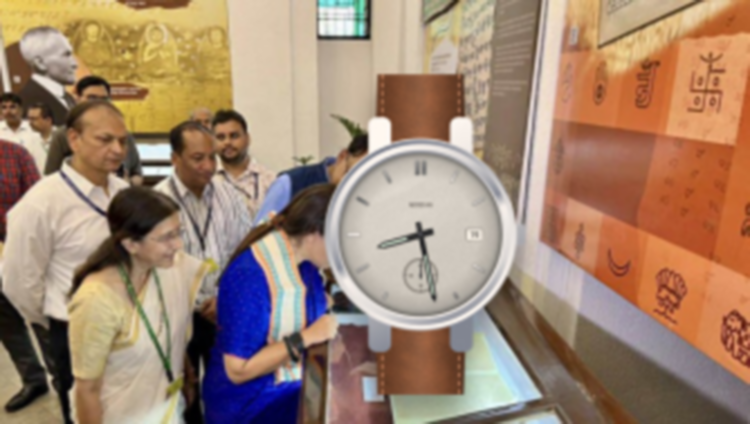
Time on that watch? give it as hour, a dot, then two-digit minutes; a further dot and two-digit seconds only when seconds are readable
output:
8.28
